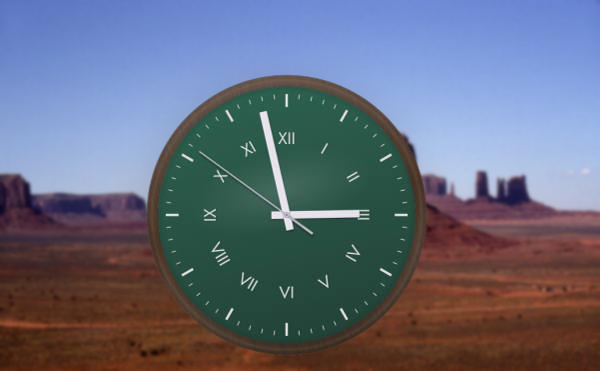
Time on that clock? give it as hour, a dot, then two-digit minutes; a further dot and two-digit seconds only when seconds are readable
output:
2.57.51
